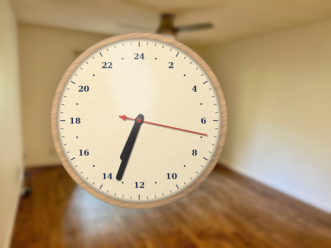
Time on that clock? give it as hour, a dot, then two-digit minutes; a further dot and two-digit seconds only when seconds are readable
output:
13.33.17
